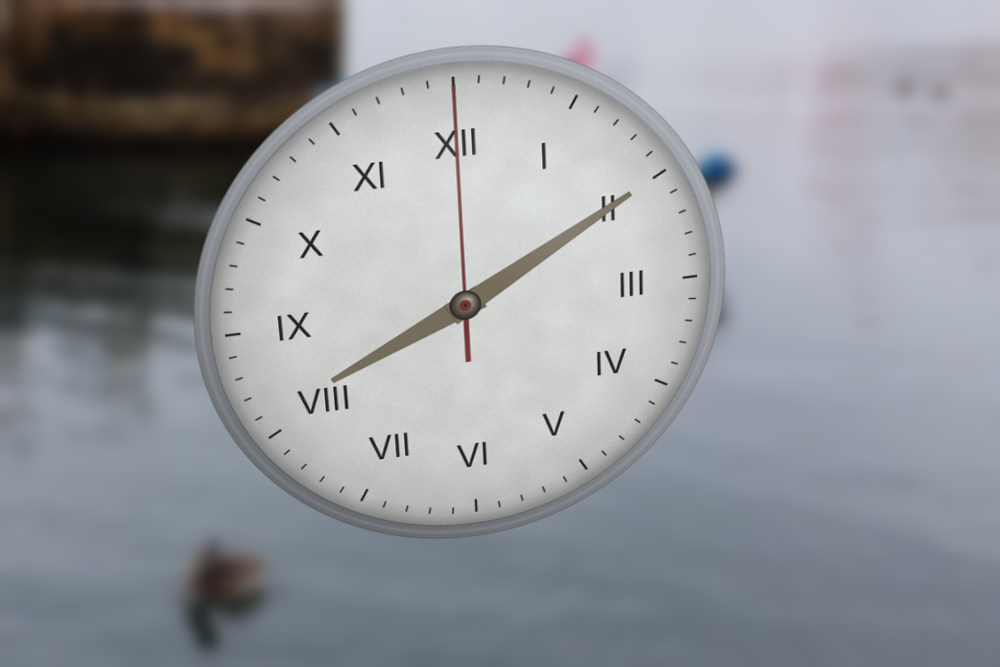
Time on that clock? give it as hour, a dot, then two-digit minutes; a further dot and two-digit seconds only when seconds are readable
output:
8.10.00
